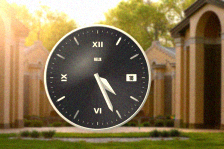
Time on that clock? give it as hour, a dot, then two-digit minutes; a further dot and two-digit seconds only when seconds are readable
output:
4.26
